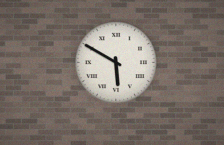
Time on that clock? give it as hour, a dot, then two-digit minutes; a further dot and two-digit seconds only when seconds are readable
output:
5.50
